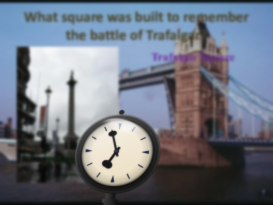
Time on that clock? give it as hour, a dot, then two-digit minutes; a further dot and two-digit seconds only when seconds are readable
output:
6.57
